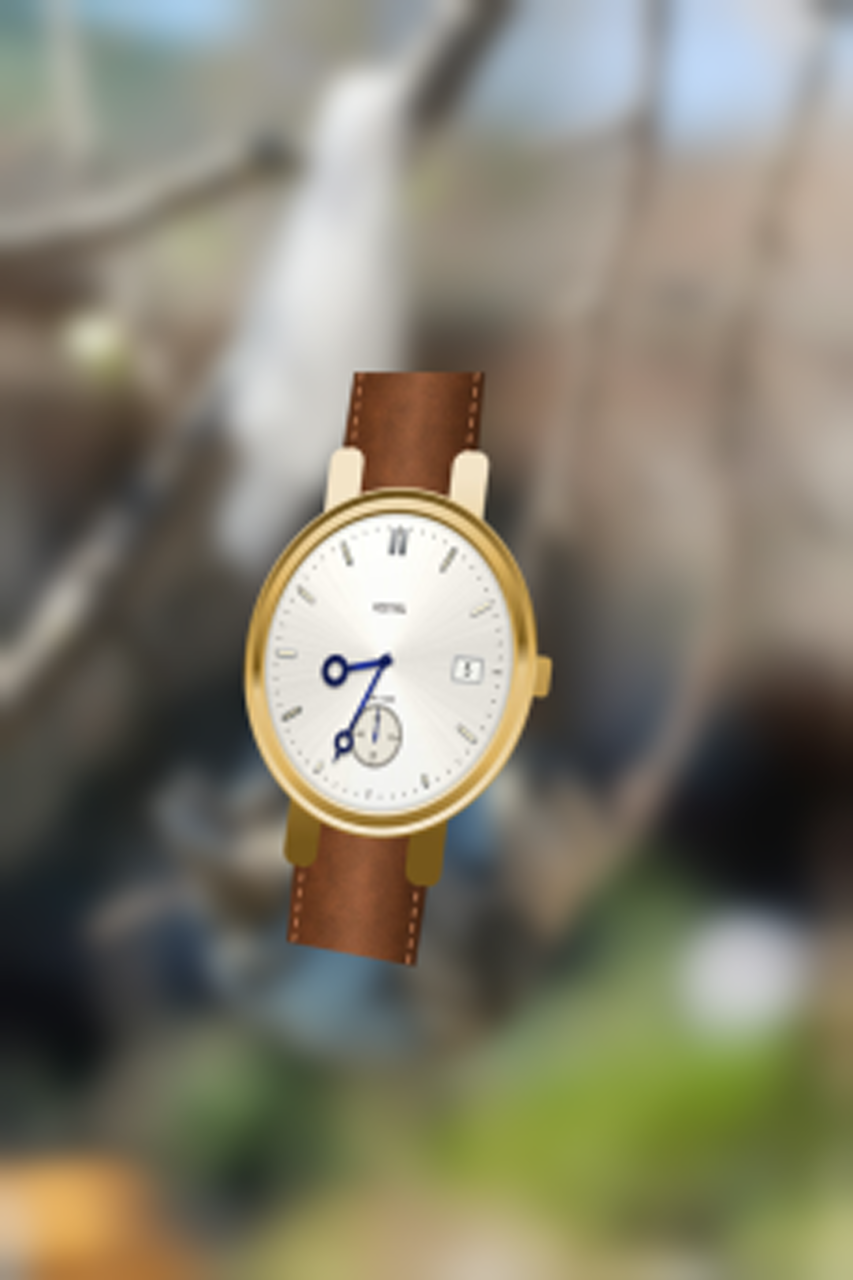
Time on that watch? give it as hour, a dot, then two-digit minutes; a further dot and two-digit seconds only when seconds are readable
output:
8.34
